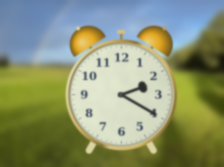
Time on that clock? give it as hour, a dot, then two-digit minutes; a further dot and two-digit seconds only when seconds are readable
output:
2.20
